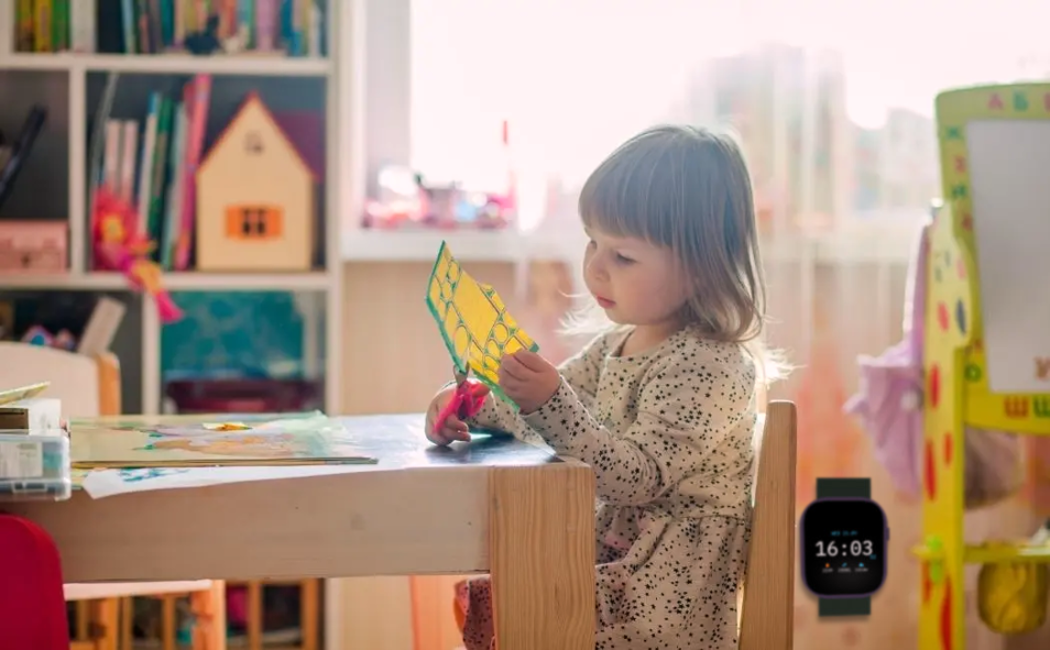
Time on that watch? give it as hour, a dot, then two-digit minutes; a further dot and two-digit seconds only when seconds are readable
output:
16.03
